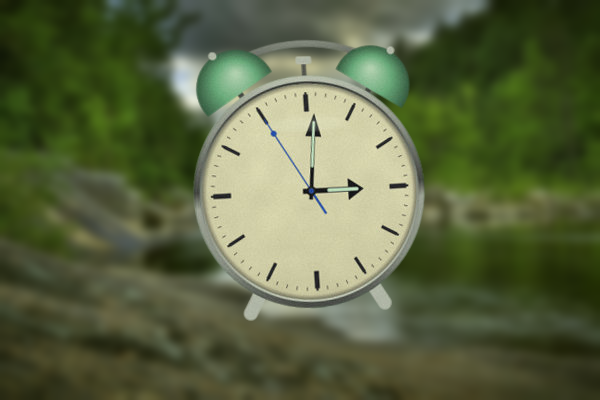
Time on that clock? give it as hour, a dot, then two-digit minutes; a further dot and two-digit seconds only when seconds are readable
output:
3.00.55
